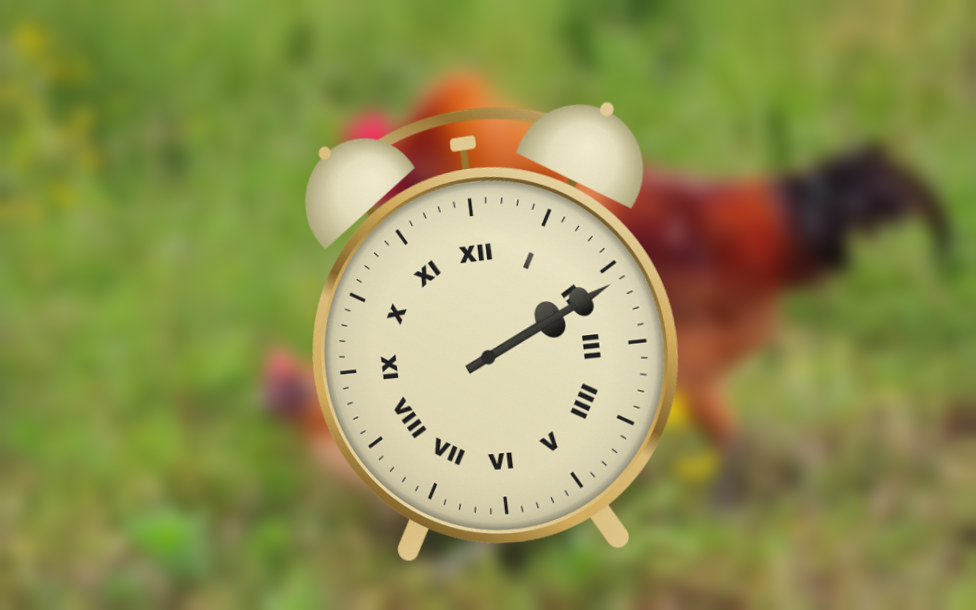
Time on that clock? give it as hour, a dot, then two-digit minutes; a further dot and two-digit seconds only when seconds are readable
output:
2.11
